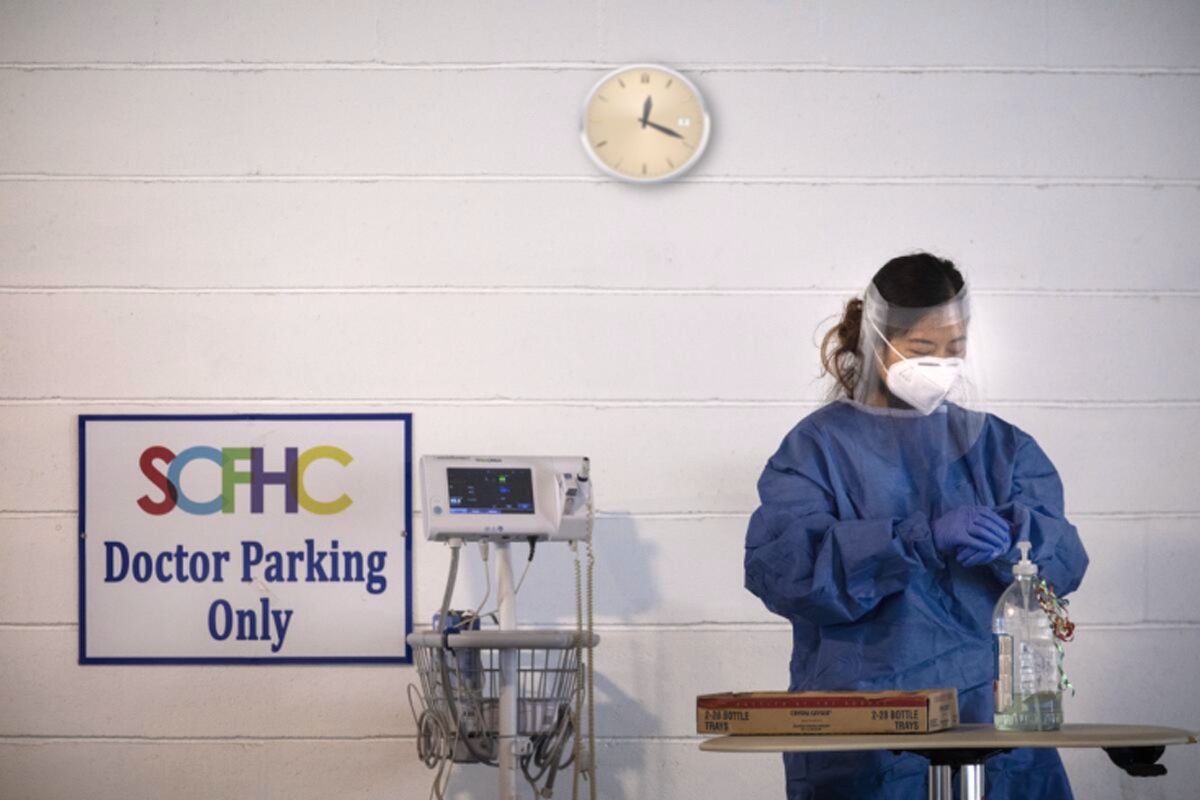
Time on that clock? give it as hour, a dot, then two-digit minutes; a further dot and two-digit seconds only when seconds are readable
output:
12.19
